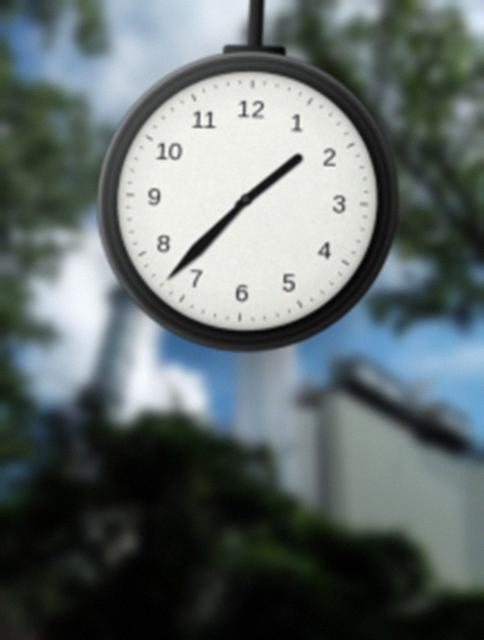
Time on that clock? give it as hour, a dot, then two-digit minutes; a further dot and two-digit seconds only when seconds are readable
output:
1.37
